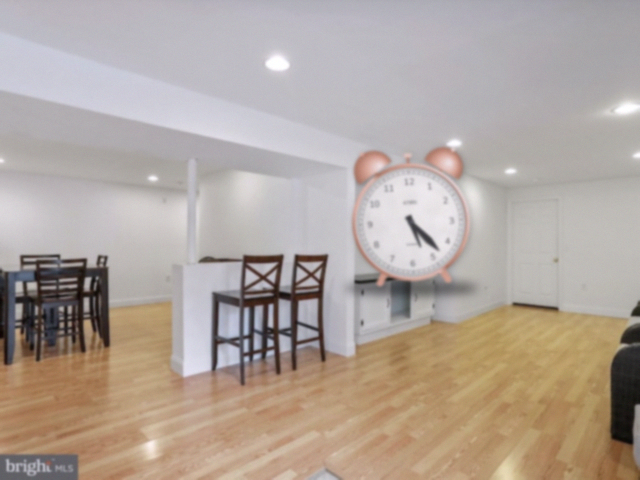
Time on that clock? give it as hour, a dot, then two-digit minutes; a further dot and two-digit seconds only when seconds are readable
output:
5.23
